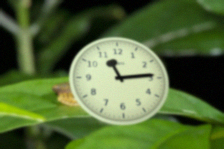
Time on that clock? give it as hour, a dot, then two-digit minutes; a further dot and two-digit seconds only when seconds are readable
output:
11.14
